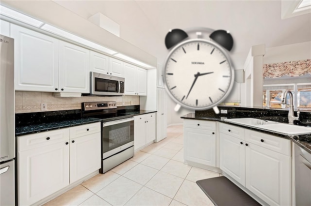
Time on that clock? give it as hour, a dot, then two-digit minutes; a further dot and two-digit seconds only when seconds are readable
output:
2.34
